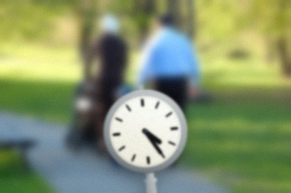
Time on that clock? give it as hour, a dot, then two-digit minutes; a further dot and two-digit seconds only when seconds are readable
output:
4.25
